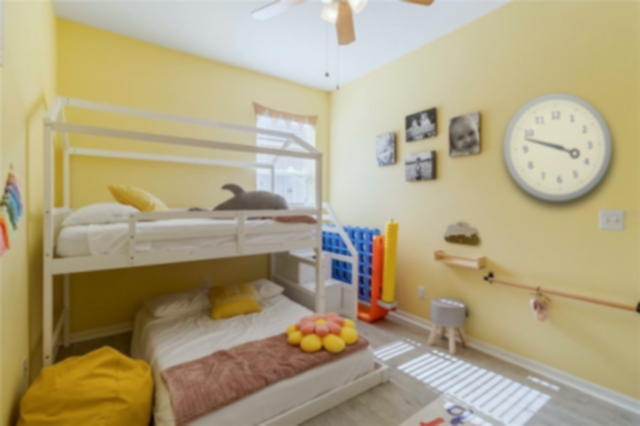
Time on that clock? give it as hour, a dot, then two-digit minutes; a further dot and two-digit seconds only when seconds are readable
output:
3.48
